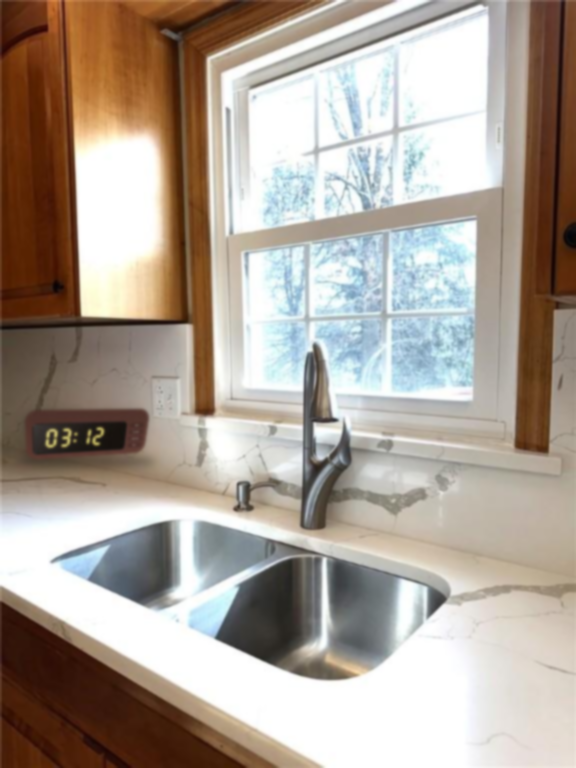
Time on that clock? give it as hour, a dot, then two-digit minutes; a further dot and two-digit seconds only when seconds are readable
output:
3.12
